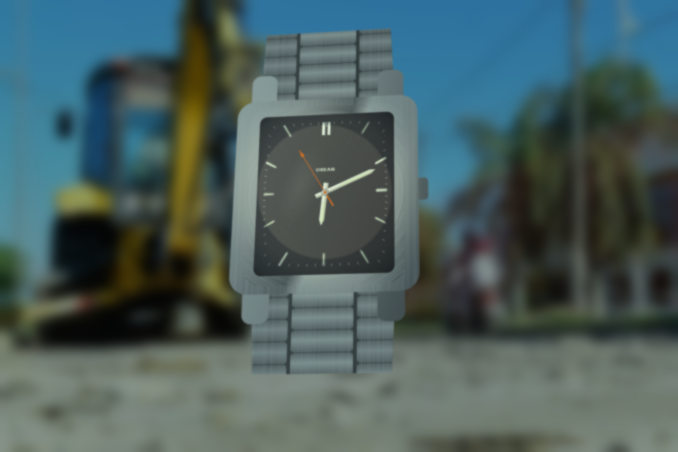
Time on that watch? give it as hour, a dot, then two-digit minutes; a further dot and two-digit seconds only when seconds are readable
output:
6.10.55
